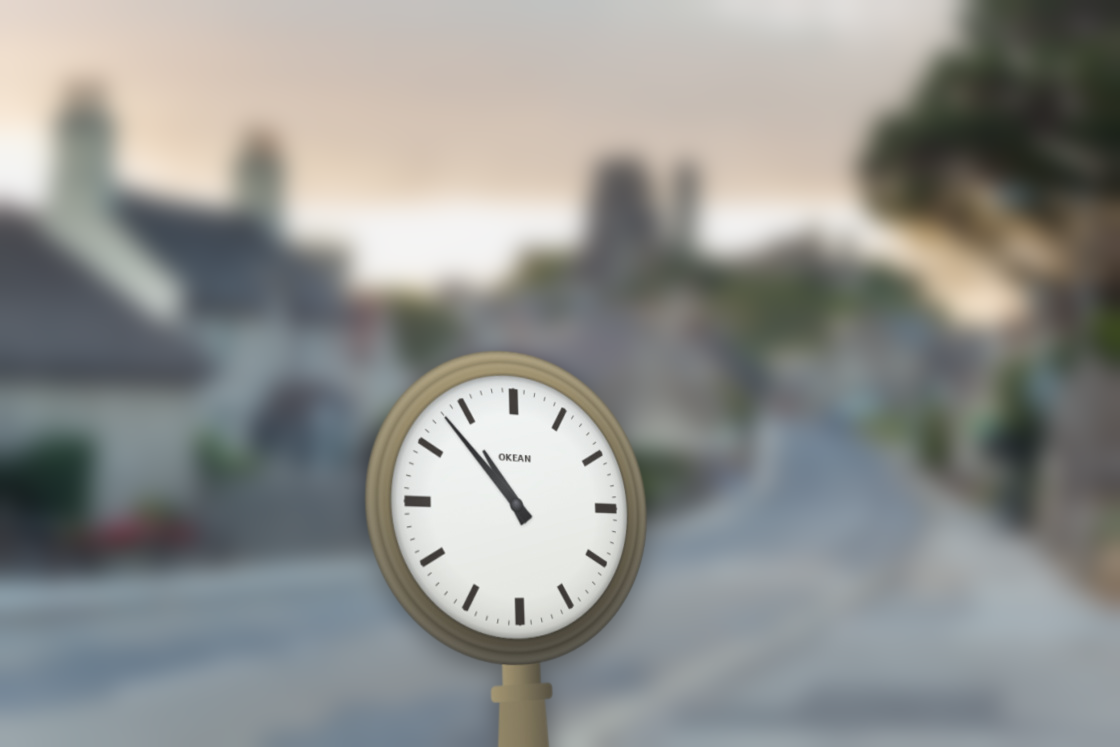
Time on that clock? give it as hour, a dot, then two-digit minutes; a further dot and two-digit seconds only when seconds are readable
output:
10.53
